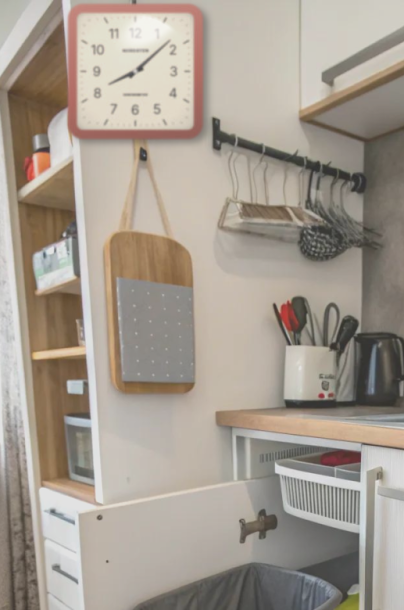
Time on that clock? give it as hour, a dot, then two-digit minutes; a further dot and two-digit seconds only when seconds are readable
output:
8.08
